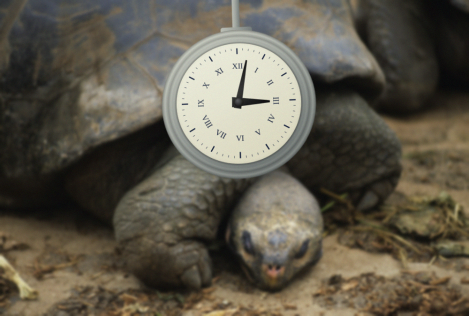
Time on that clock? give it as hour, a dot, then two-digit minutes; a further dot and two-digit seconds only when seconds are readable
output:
3.02
